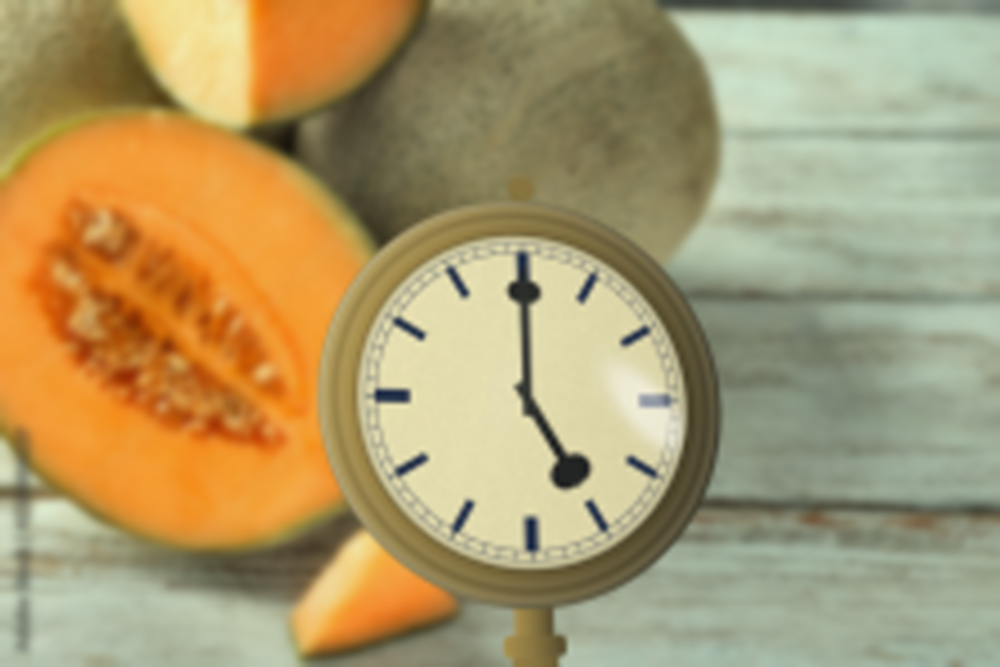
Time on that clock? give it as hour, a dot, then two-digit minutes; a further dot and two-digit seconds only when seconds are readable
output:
5.00
